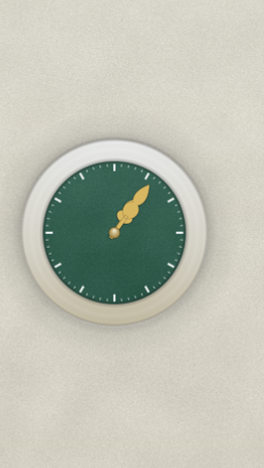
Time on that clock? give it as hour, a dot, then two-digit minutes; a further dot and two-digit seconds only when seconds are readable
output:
1.06
